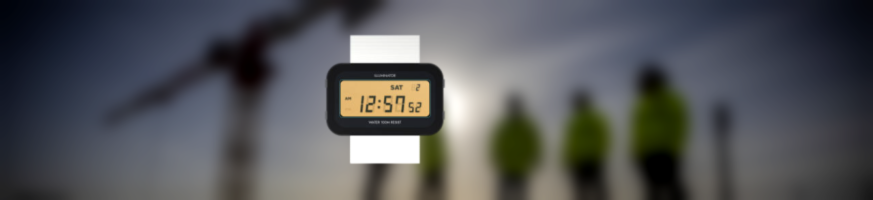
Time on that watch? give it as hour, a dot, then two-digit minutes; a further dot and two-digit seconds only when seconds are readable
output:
12.57.52
